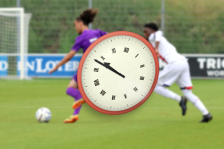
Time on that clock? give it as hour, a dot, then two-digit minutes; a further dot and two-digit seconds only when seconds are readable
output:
9.48
